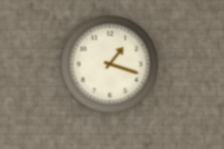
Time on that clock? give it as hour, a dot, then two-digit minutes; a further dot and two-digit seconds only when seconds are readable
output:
1.18
